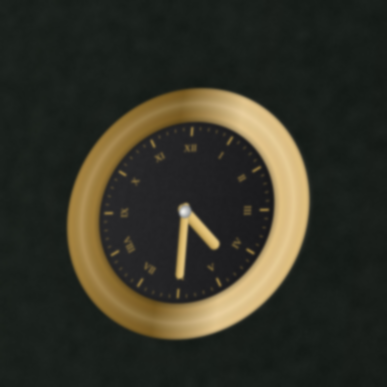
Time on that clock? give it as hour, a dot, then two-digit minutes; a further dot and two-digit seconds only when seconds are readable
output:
4.30
